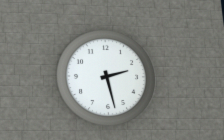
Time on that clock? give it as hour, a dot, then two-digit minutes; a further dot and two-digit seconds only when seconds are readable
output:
2.28
